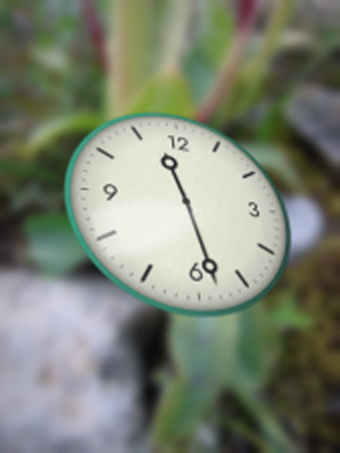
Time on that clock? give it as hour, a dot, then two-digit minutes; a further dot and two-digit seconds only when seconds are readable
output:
11.28
